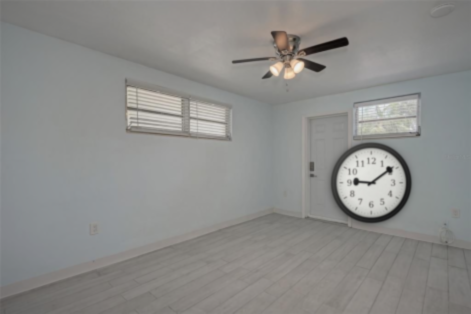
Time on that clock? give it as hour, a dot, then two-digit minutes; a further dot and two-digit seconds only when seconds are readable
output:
9.09
